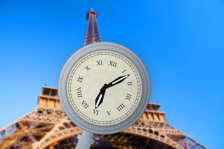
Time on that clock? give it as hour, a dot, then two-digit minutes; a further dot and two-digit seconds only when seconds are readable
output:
6.07
